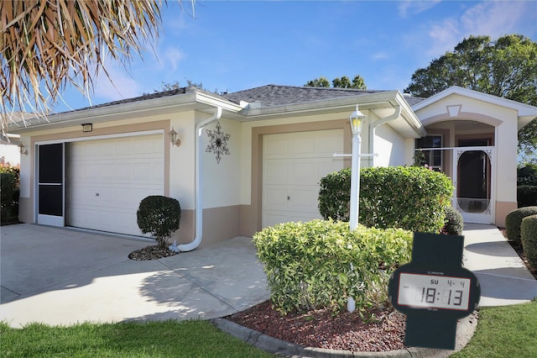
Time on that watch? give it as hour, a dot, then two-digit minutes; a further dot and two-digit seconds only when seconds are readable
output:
18.13
